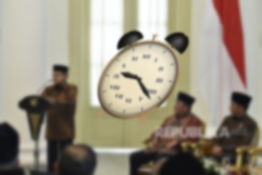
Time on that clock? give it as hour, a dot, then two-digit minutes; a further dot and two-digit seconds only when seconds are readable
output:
9.22
